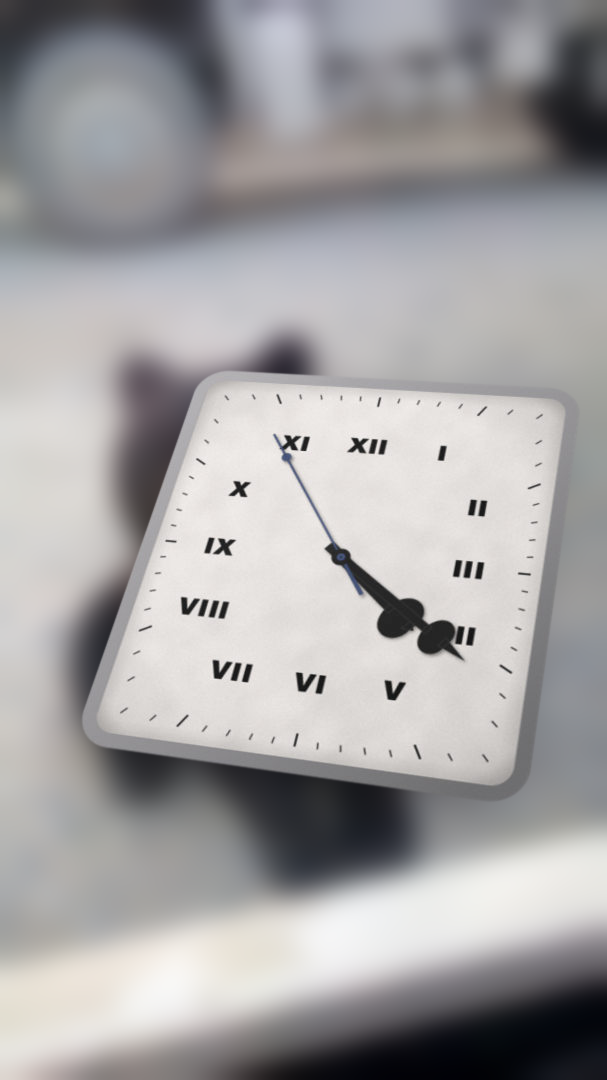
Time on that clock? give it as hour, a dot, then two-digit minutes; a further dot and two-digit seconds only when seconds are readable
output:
4.20.54
